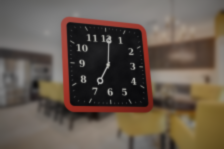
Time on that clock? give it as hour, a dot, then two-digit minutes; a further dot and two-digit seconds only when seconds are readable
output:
7.01
